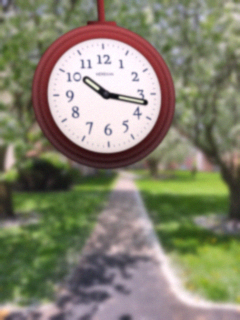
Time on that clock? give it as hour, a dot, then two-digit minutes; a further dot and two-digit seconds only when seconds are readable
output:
10.17
